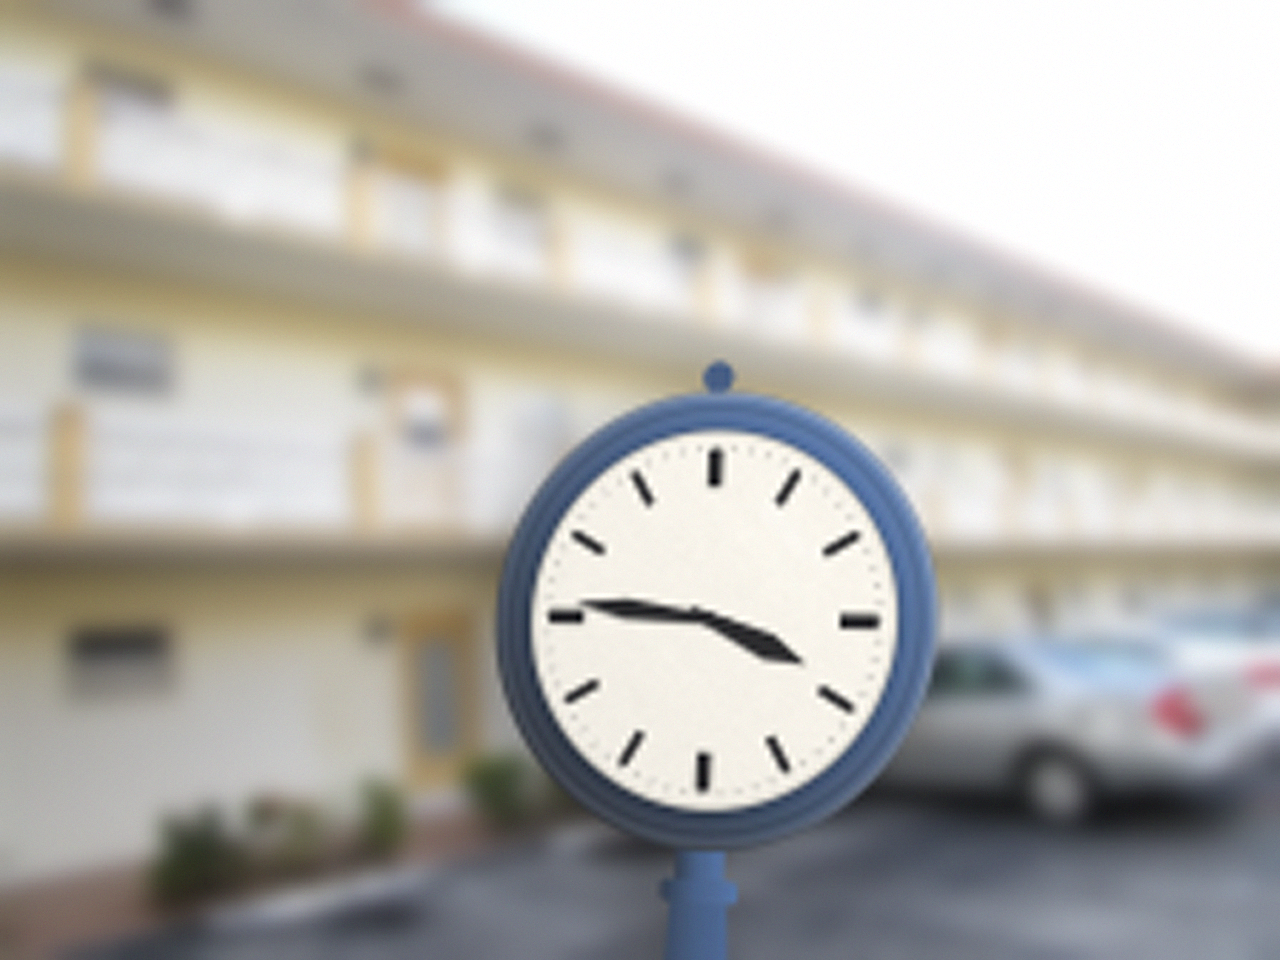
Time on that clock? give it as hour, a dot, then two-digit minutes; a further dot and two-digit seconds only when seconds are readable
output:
3.46
